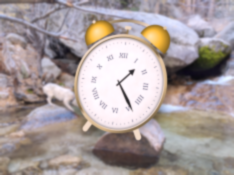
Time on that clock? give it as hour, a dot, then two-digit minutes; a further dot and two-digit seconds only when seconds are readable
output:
1.24
